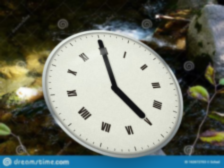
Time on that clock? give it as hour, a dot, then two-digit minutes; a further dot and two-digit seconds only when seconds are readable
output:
5.00
